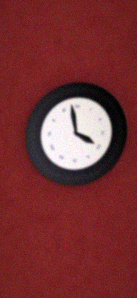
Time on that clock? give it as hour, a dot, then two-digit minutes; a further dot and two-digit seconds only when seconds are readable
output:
3.58
